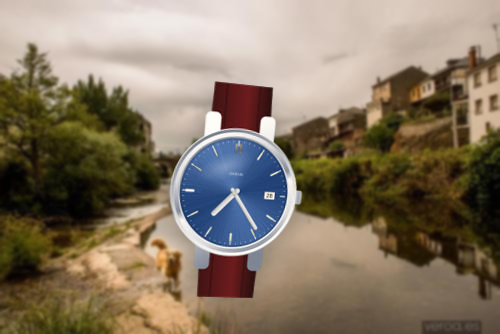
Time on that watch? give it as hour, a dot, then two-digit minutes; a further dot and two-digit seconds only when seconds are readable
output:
7.24
